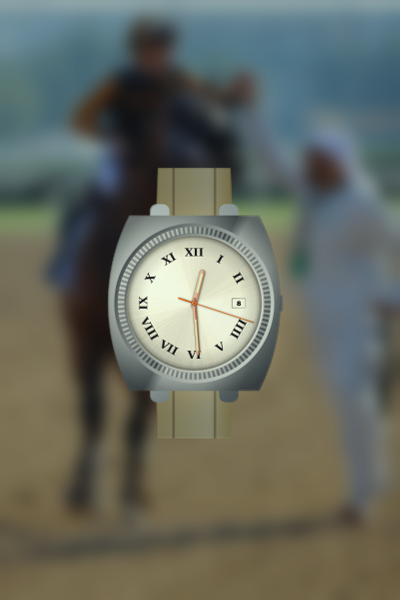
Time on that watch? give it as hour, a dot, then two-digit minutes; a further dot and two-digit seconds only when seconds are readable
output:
12.29.18
